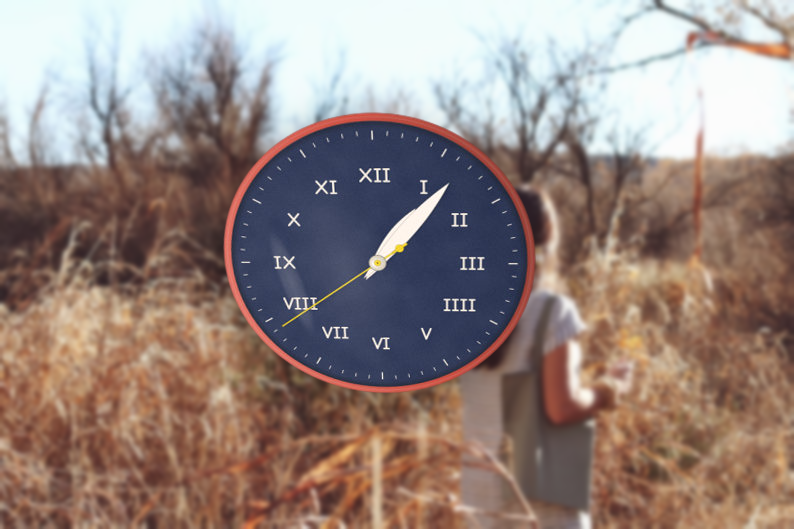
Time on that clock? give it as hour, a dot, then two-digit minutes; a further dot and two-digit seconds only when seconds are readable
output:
1.06.39
